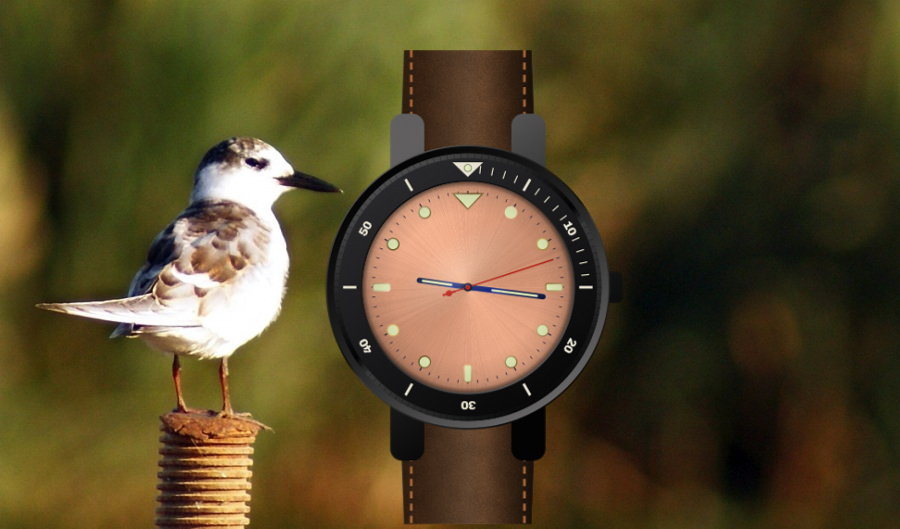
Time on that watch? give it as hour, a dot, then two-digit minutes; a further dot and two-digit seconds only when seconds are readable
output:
9.16.12
